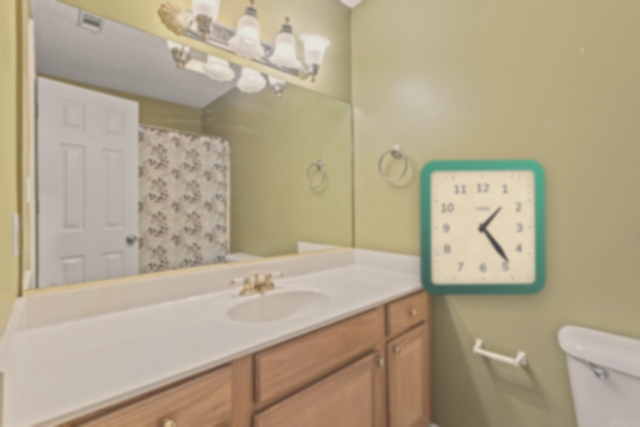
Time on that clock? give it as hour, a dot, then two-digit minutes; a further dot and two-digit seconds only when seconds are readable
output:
1.24
